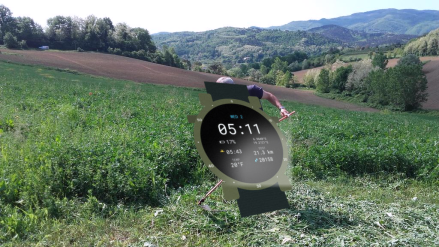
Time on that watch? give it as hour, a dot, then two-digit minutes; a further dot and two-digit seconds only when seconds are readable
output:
5.11
